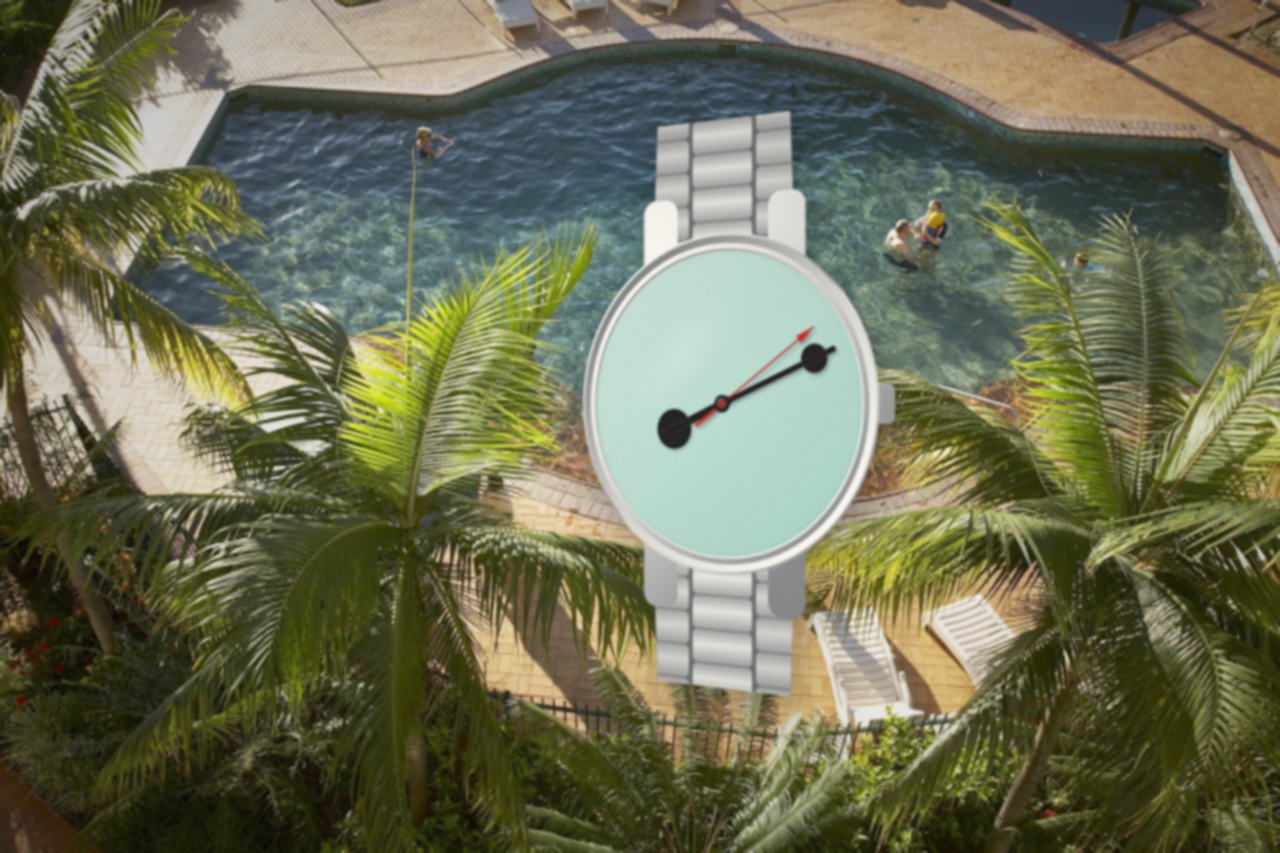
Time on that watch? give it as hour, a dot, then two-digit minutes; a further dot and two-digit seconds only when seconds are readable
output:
8.11.09
